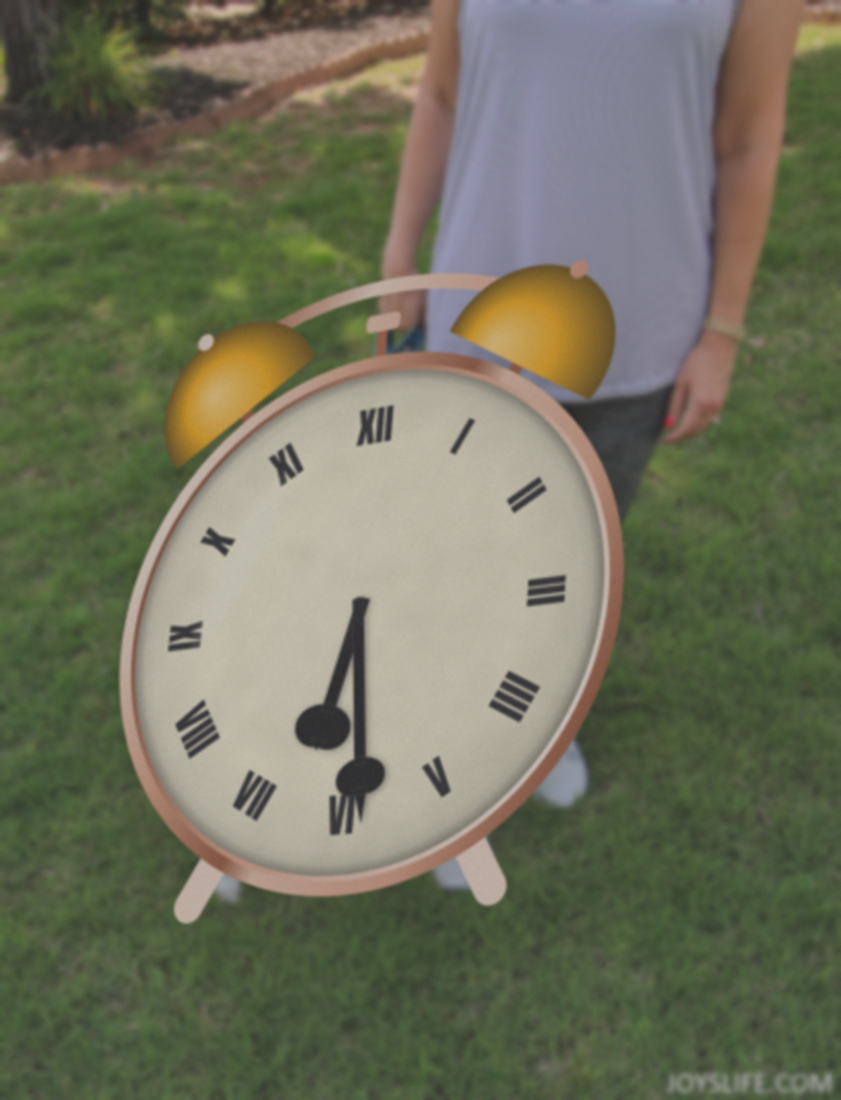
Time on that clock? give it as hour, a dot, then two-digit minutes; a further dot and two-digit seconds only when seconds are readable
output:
6.29
